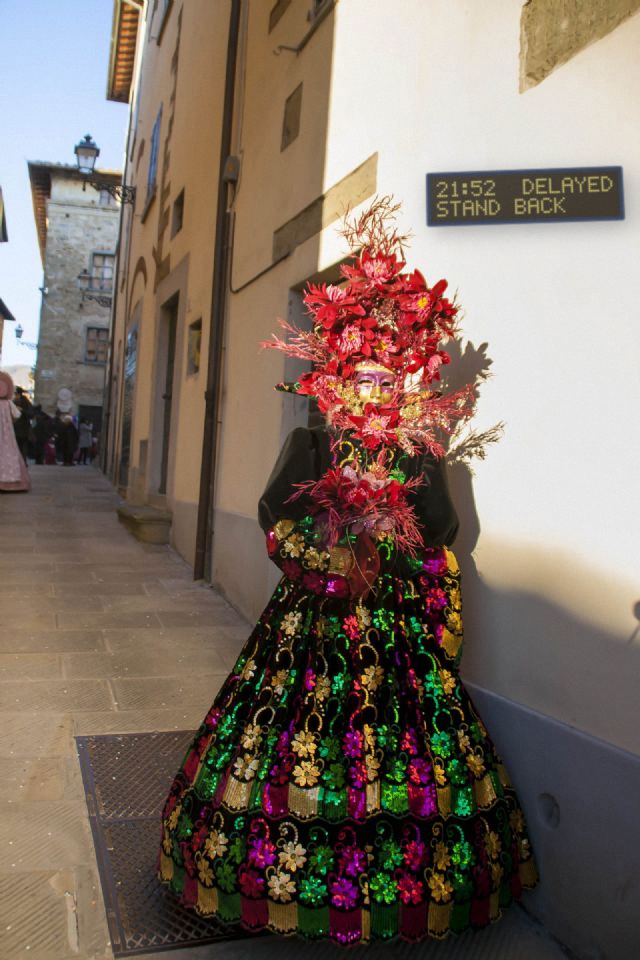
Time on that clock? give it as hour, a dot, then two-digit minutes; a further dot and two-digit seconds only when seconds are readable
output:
21.52
